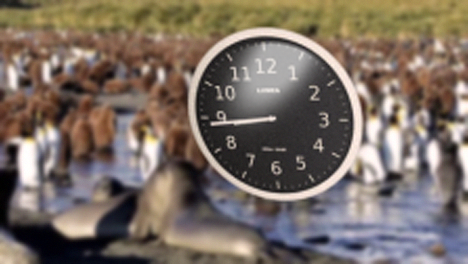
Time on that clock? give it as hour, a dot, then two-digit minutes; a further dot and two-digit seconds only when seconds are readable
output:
8.44
